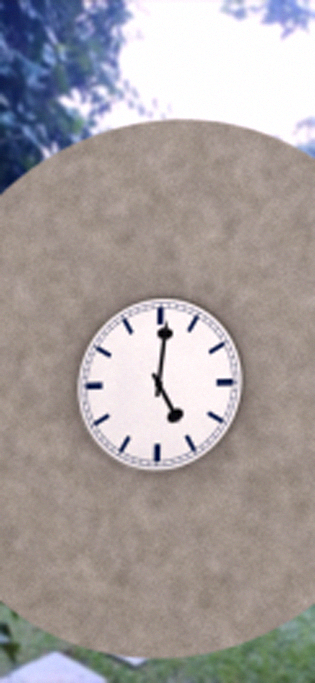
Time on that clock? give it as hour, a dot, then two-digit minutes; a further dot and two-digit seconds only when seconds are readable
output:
5.01
